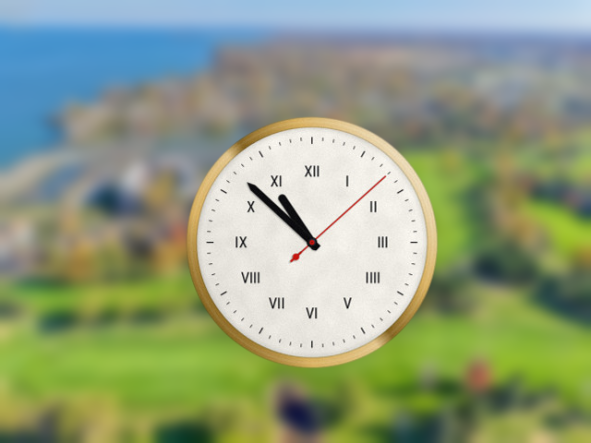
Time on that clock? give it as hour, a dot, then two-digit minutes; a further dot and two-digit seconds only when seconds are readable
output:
10.52.08
